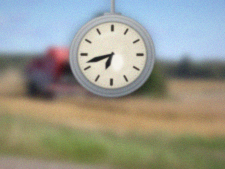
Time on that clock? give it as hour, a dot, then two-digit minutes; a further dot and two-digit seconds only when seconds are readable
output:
6.42
